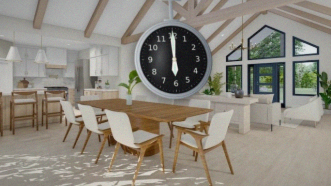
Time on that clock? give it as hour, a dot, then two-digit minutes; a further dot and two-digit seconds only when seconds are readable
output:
6.00
